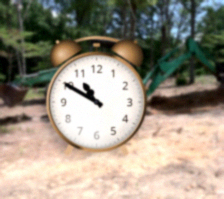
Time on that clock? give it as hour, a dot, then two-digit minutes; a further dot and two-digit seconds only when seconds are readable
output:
10.50
